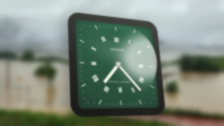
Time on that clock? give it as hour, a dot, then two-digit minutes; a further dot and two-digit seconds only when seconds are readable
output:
7.23
